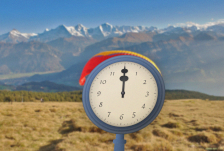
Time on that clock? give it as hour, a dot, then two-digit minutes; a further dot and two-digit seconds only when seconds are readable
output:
12.00
